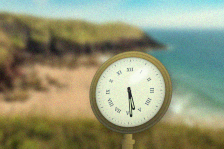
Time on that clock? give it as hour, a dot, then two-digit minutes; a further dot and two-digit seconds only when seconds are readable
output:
5.29
